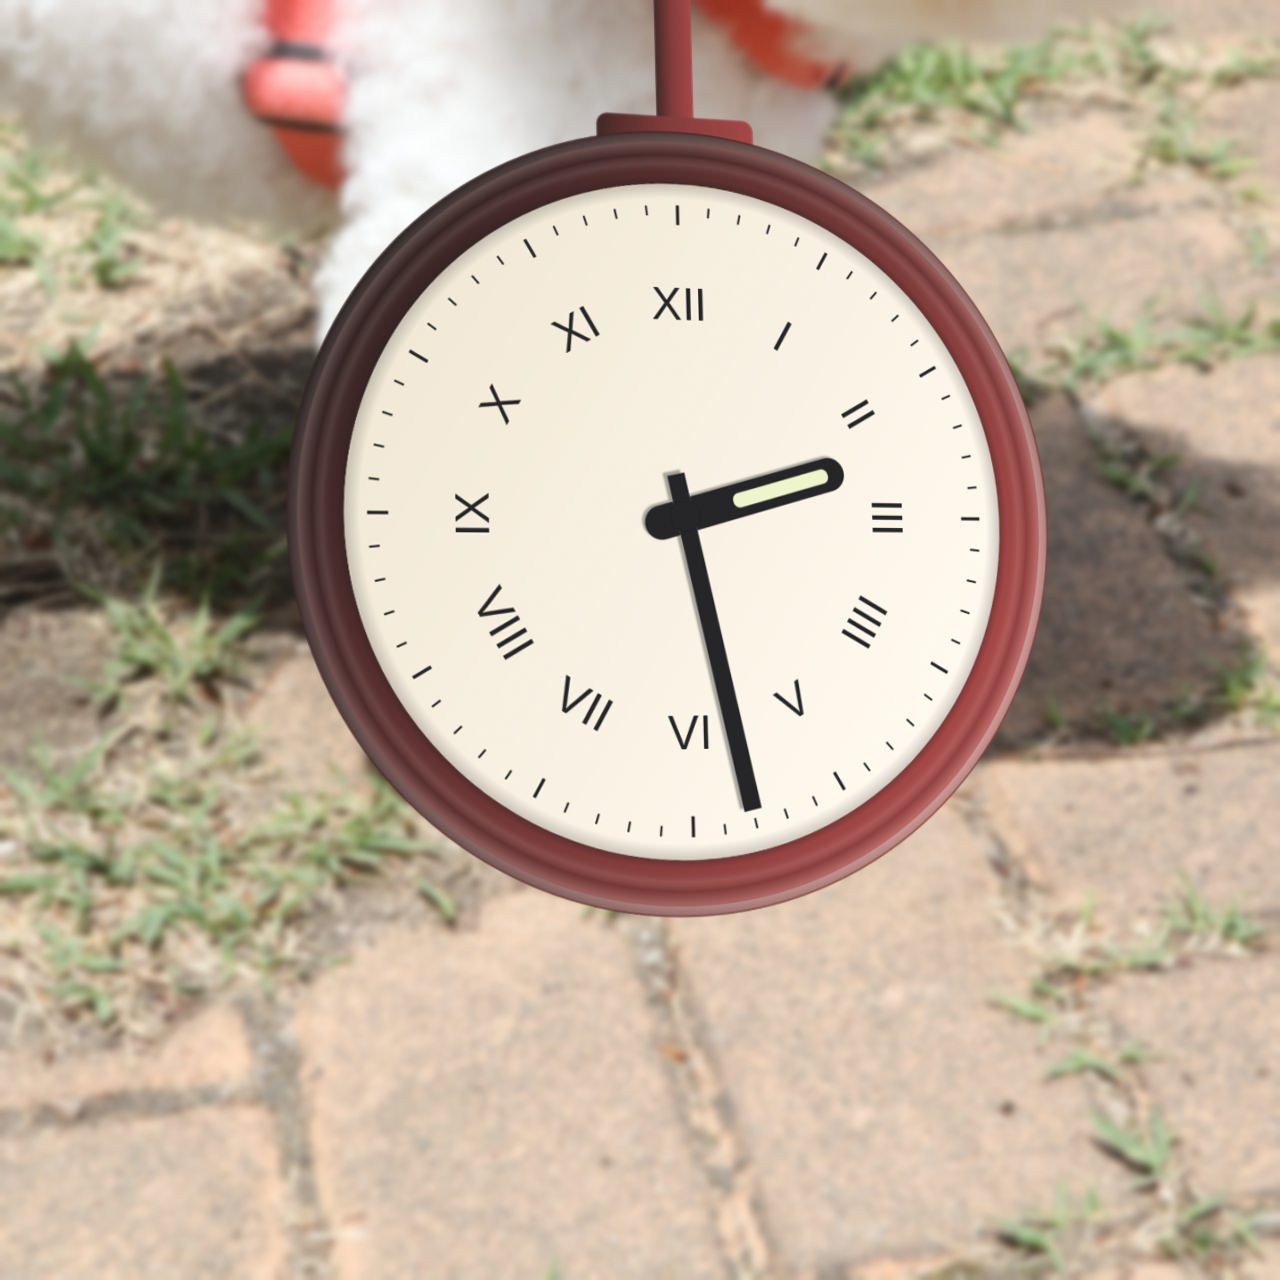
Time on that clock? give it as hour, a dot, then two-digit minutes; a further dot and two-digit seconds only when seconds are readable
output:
2.28
